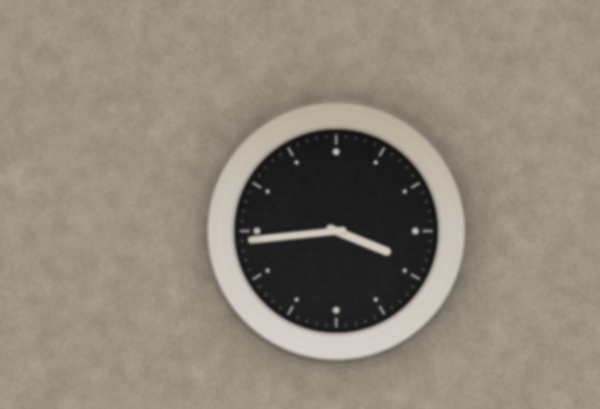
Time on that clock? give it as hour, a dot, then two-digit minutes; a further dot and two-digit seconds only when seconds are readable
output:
3.44
